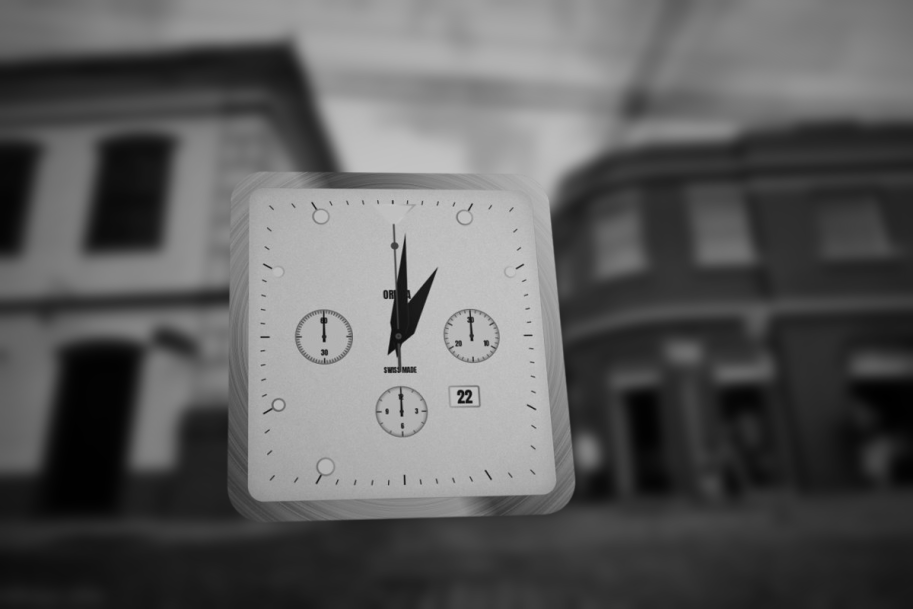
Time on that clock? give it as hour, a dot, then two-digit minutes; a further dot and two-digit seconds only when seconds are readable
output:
1.01
